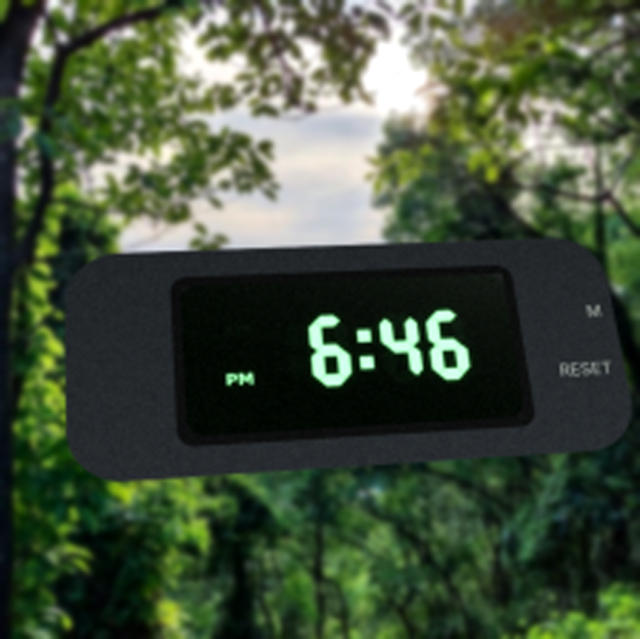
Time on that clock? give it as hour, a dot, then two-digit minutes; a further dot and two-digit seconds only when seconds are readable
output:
6.46
